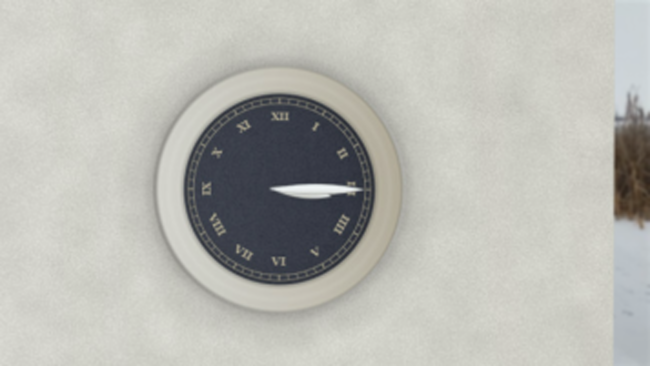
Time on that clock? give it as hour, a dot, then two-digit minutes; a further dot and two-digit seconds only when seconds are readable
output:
3.15
